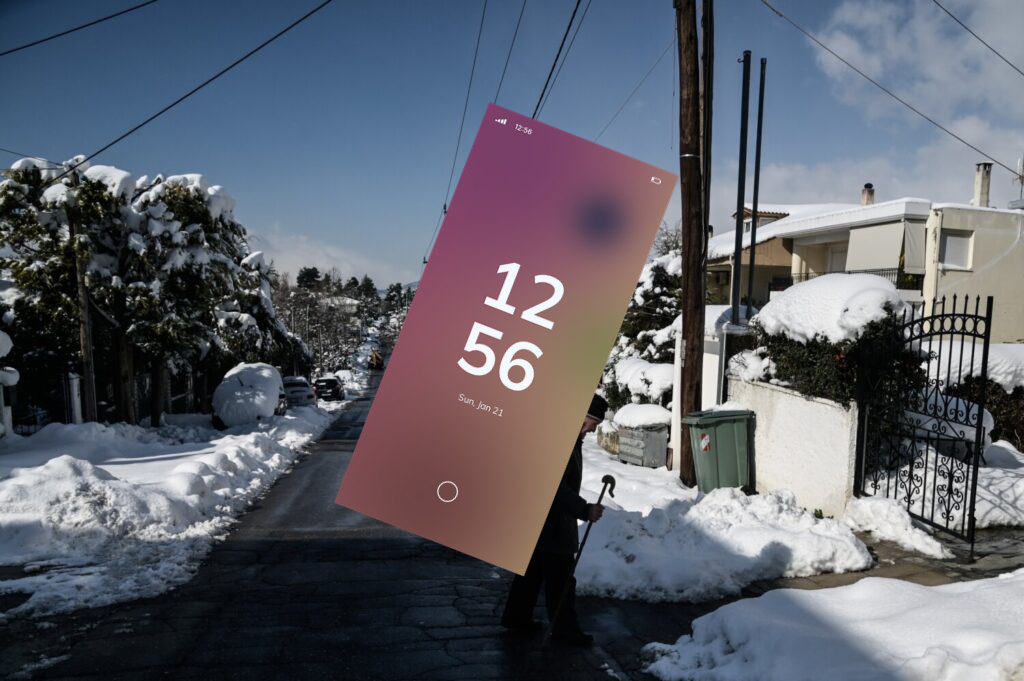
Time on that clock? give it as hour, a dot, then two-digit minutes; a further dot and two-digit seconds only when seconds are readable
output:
12.56
